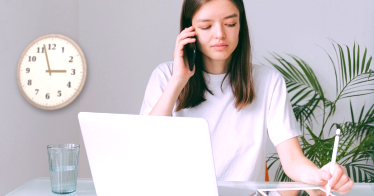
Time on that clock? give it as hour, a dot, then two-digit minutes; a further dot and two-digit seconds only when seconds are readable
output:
2.57
